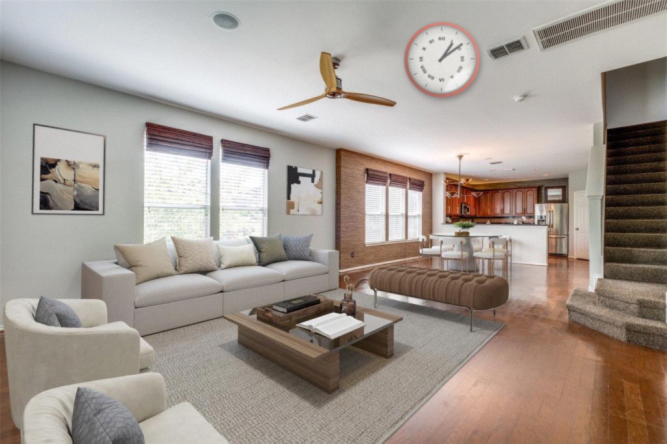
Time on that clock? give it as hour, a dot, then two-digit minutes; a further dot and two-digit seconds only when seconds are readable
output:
1.09
